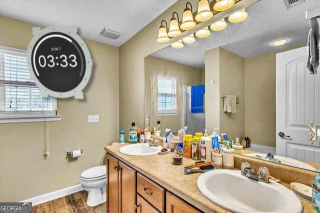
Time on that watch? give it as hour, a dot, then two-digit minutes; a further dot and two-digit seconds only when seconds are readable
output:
3.33
